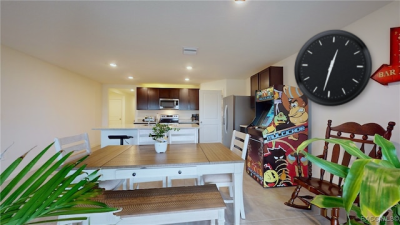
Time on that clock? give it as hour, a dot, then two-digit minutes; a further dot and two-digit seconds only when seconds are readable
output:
12.32
